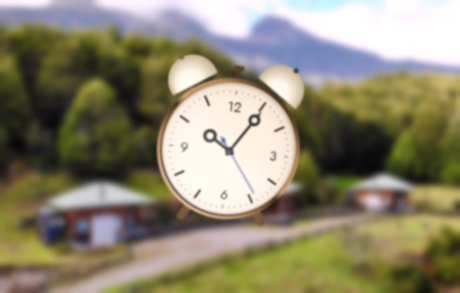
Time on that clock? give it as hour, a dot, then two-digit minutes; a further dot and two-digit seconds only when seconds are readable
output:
10.05.24
